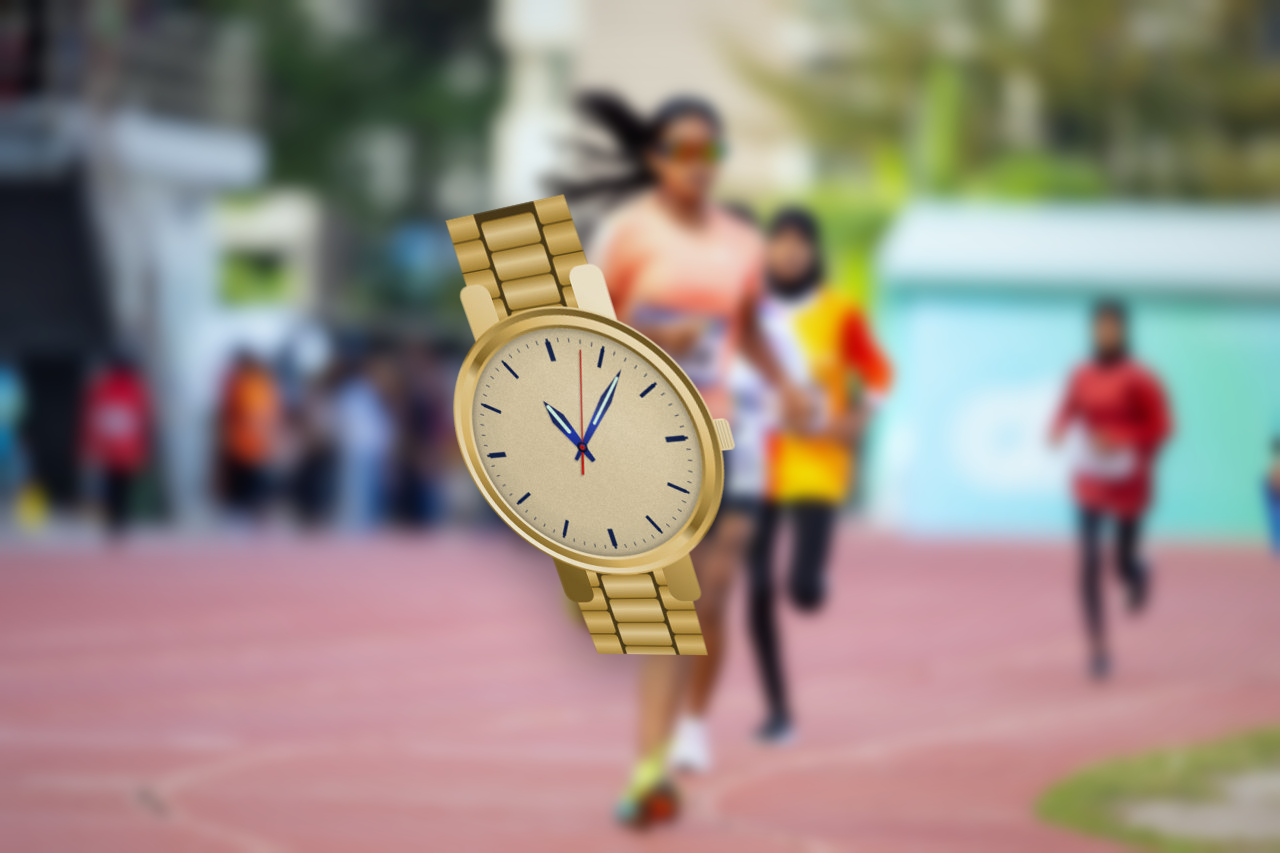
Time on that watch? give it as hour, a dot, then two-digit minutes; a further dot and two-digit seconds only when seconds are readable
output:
11.07.03
